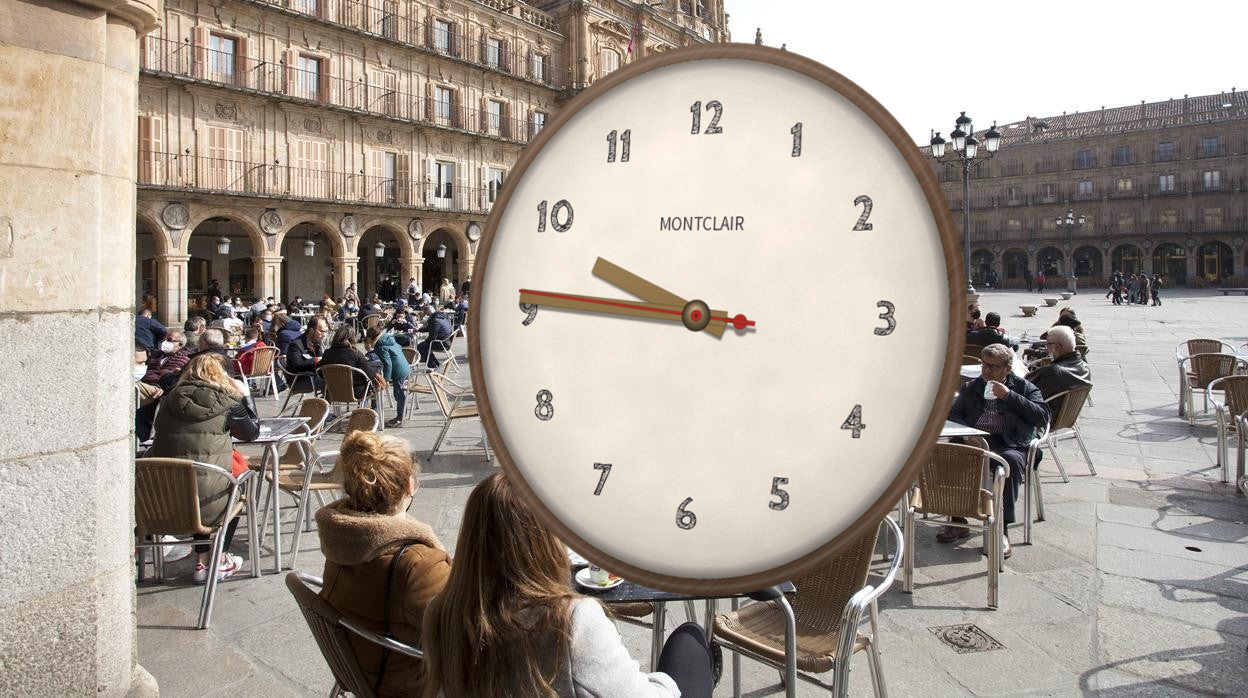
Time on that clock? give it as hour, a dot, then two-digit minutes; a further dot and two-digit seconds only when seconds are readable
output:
9.45.46
